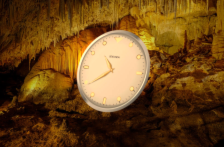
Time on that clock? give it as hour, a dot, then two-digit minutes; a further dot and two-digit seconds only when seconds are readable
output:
10.39
